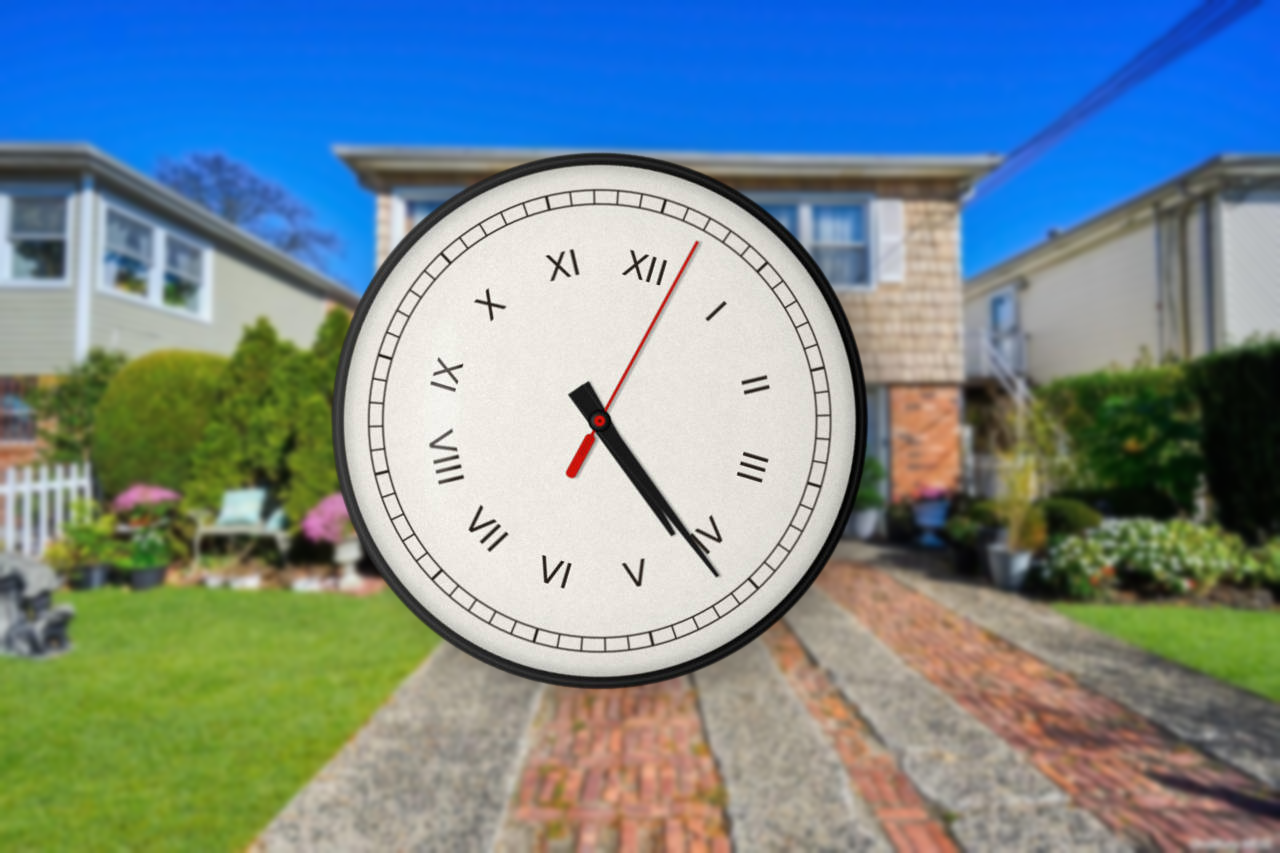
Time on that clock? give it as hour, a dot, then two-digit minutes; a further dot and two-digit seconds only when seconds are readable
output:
4.21.02
